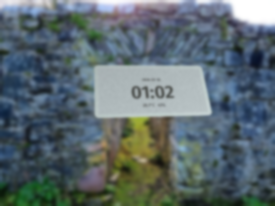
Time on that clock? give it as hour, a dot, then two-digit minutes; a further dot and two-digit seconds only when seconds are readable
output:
1.02
